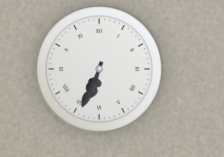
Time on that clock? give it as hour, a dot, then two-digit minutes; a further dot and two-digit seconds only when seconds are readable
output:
6.34
